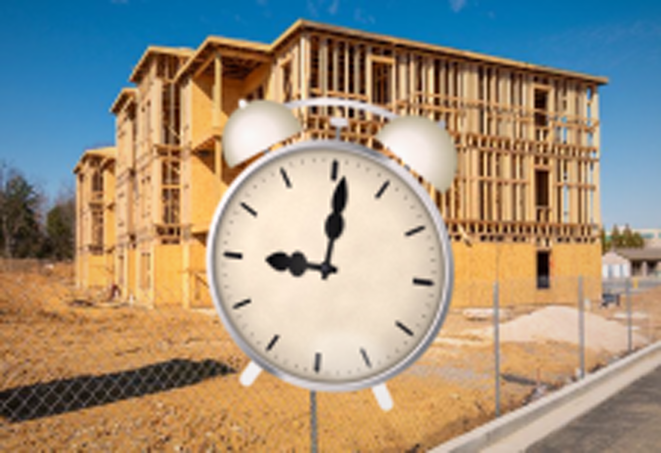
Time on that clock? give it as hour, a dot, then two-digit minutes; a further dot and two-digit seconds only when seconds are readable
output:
9.01
